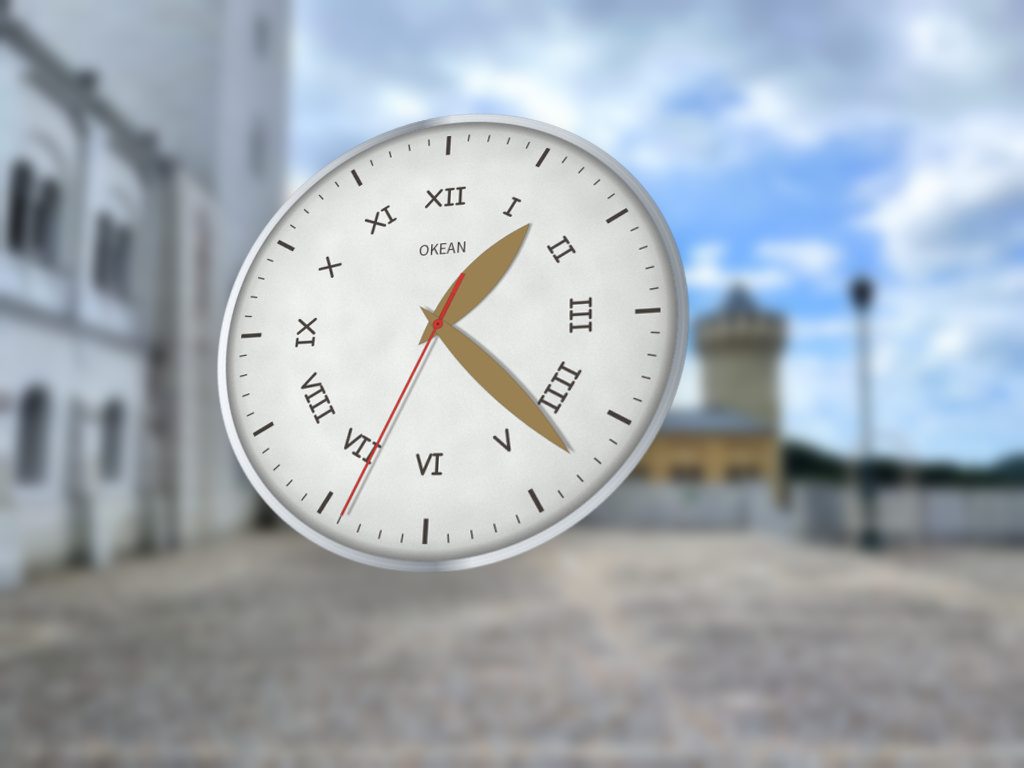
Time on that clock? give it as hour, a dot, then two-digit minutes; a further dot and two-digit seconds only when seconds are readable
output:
1.22.34
